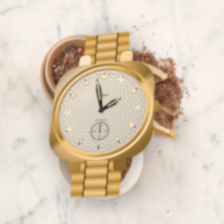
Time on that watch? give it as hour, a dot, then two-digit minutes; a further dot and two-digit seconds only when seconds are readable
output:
1.58
